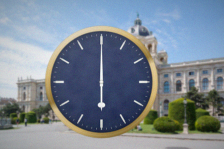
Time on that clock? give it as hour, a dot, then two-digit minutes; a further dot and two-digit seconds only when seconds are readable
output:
6.00
